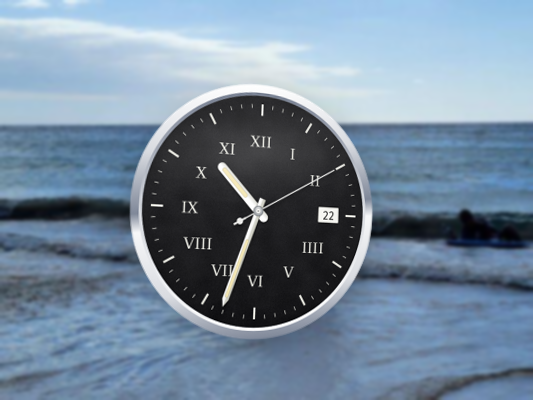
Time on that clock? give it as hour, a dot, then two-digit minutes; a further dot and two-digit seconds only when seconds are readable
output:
10.33.10
